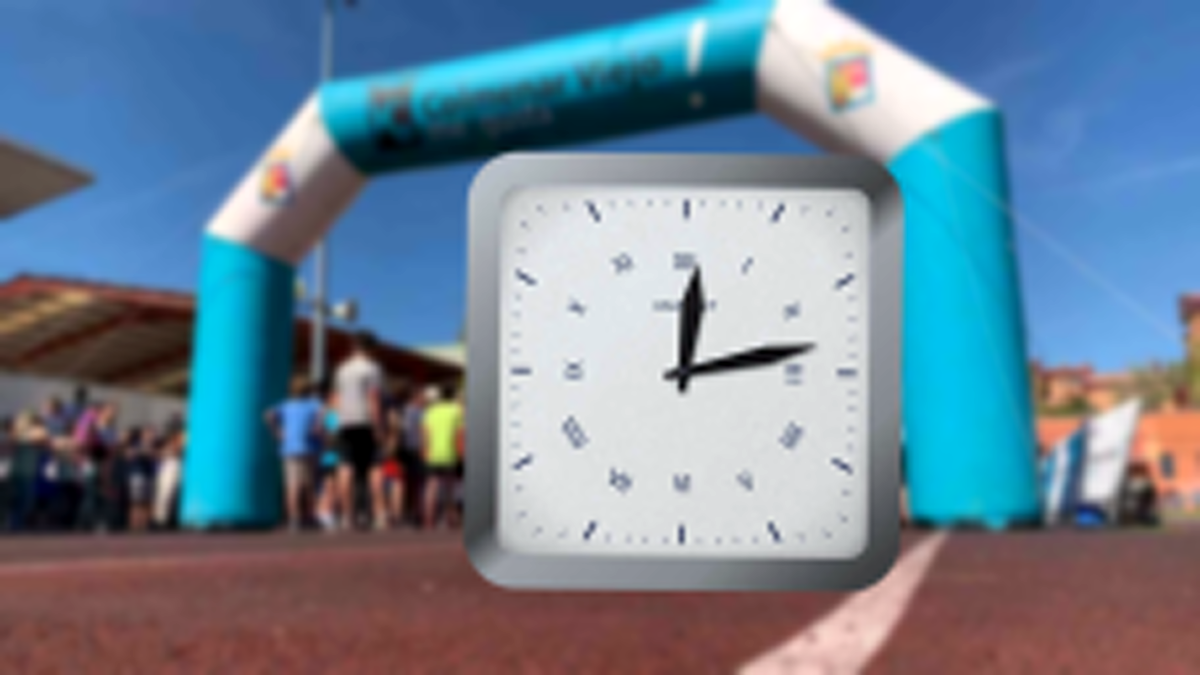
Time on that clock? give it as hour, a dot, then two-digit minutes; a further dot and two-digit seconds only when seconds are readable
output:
12.13
